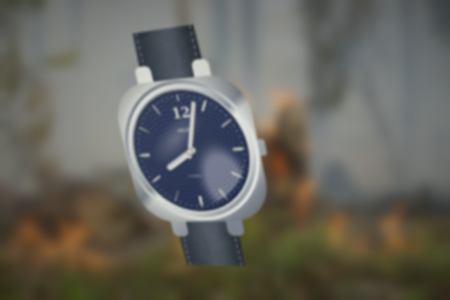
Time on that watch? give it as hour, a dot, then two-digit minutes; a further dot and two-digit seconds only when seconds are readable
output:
8.03
